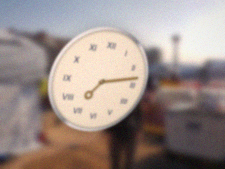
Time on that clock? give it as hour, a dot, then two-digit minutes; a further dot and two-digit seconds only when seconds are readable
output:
7.13
